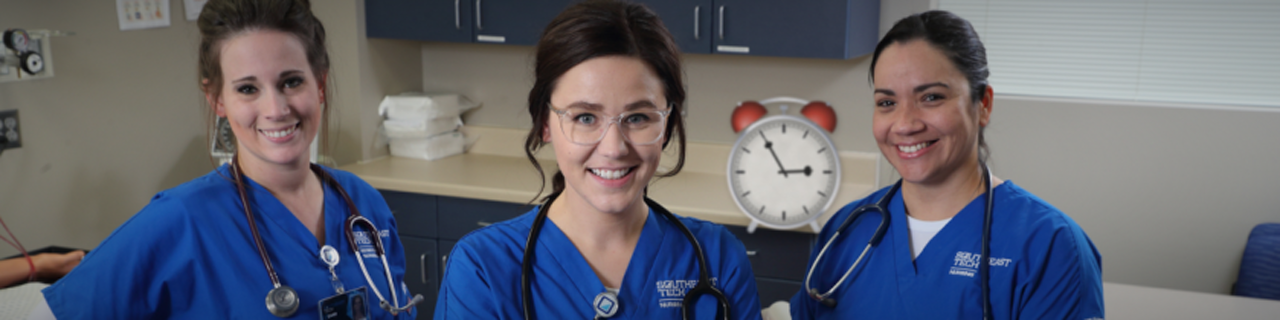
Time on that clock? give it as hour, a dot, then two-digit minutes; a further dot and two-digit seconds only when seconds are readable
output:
2.55
